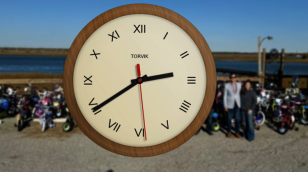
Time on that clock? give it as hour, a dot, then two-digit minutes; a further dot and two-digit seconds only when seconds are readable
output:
2.39.29
